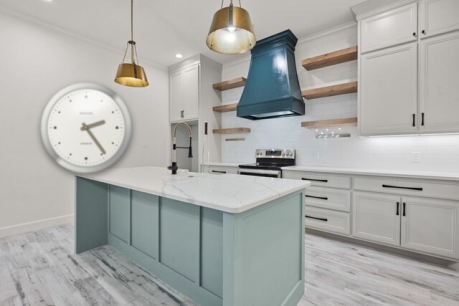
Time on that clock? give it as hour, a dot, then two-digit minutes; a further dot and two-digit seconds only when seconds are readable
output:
2.24
